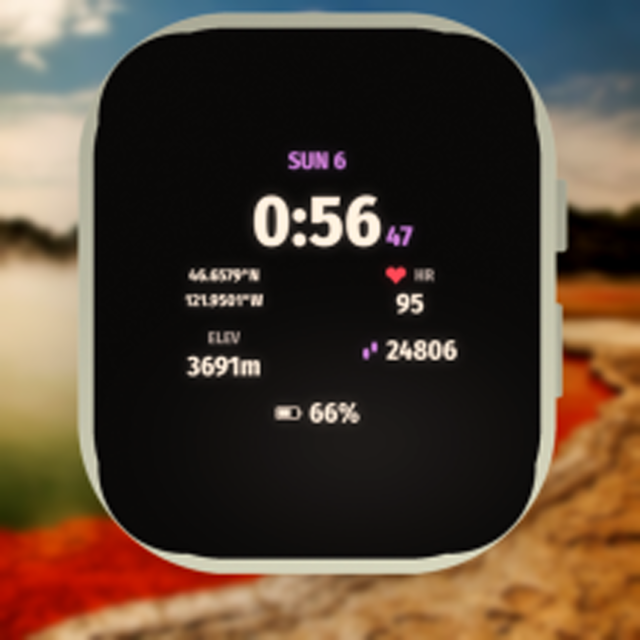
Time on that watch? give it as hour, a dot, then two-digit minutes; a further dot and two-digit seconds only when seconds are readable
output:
0.56.47
